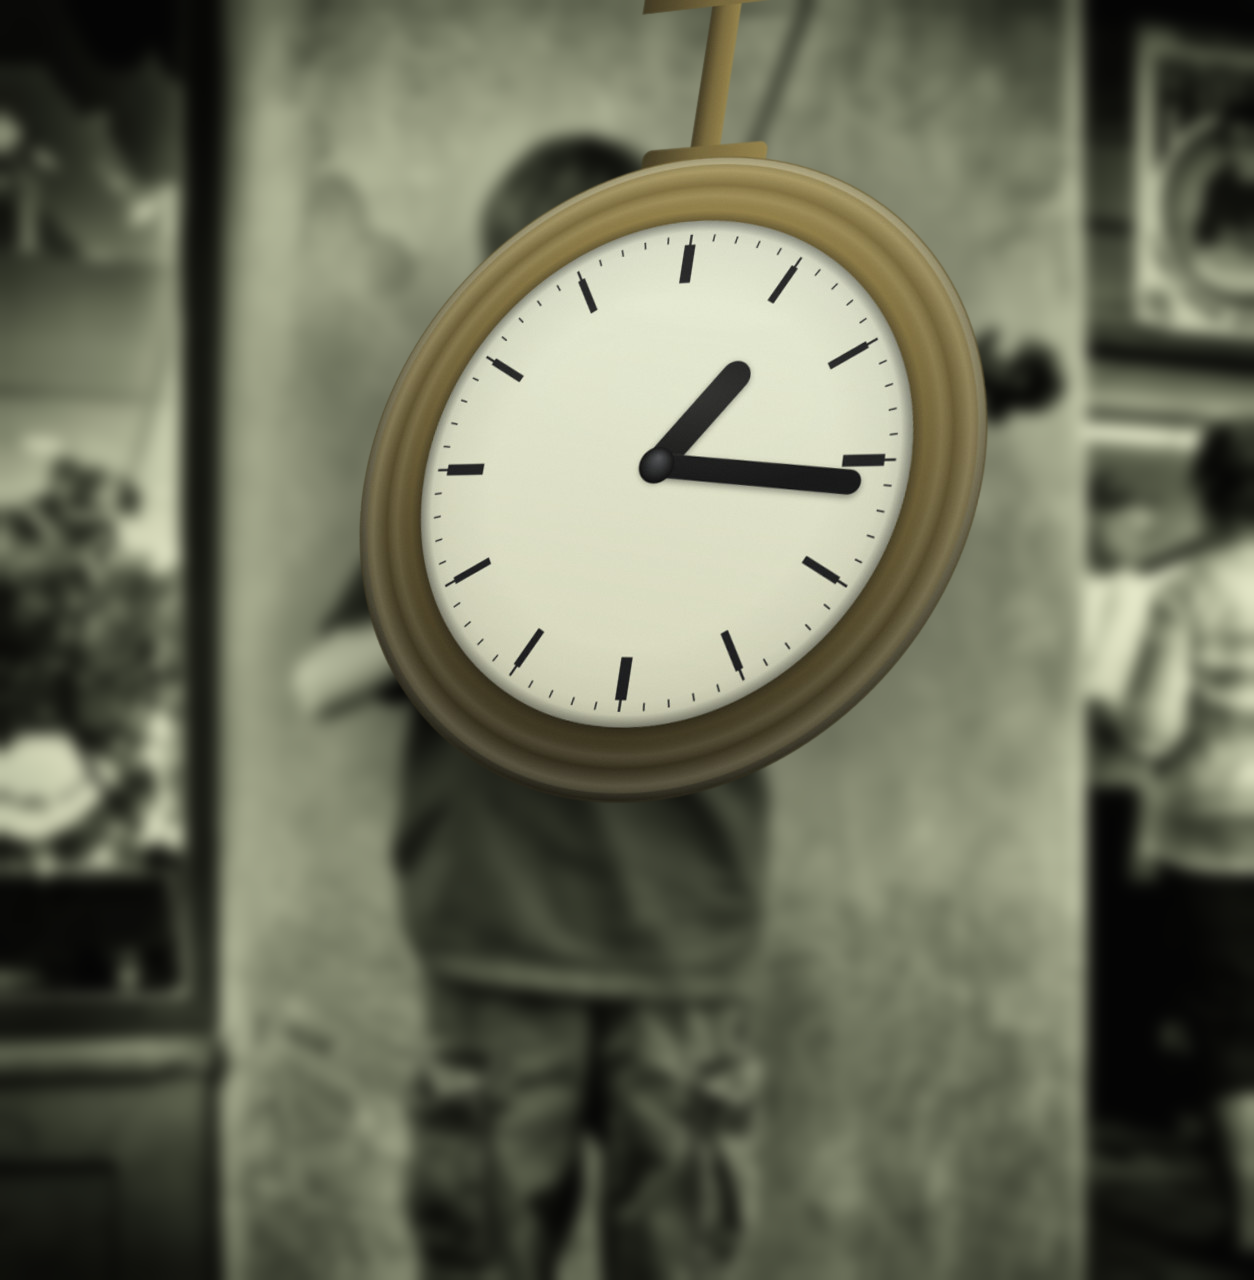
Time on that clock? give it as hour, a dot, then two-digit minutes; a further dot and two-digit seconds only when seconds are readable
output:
1.16
